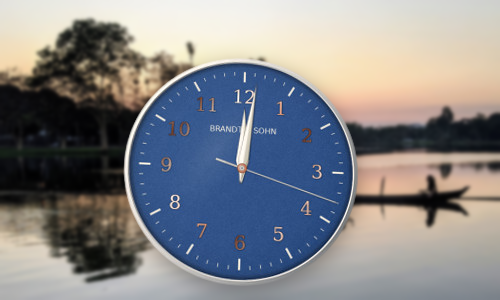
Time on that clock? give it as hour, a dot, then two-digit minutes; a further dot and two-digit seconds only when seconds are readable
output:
12.01.18
